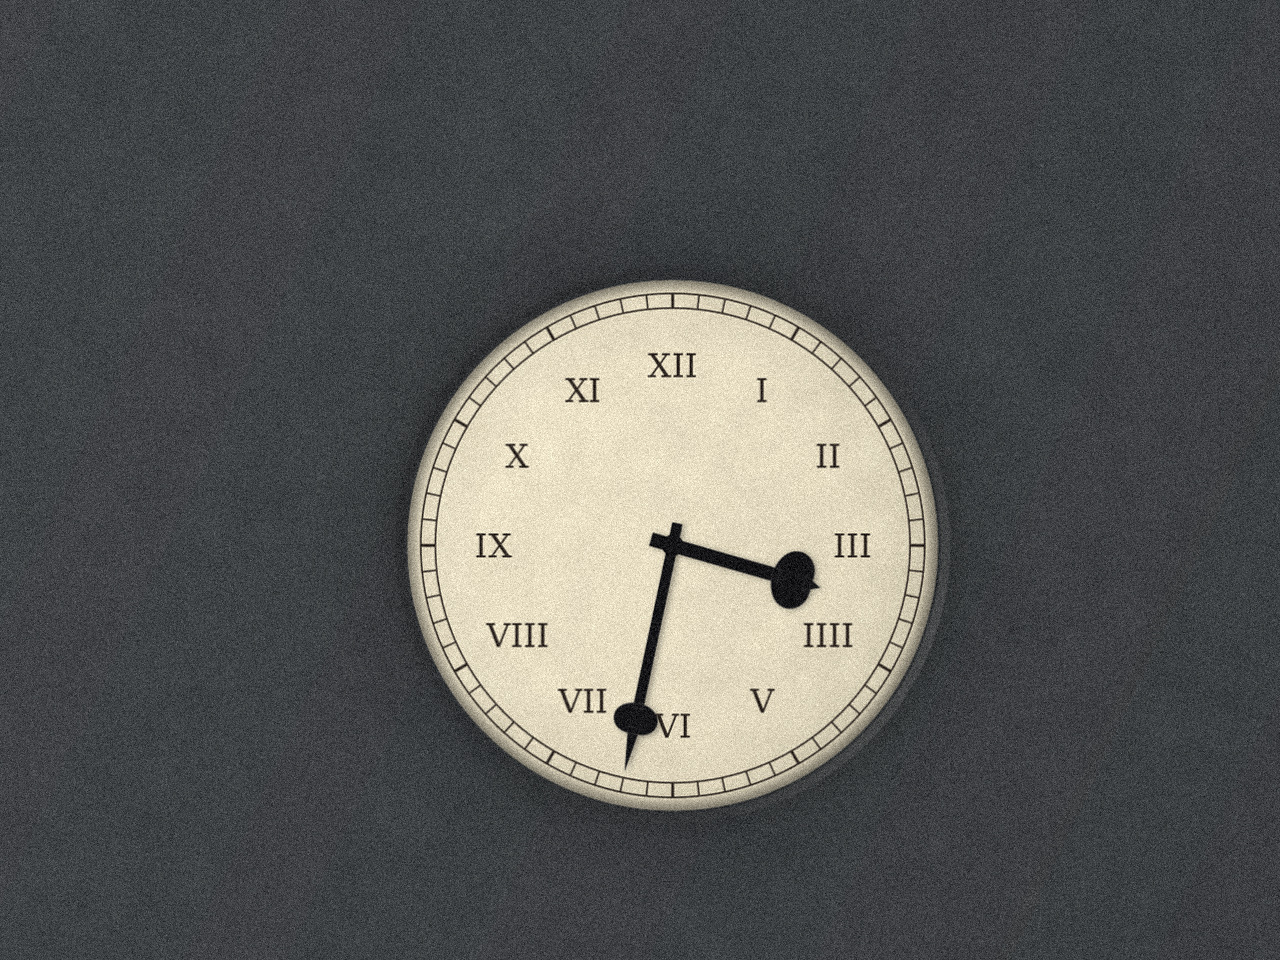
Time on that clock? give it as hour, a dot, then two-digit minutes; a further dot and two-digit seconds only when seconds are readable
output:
3.32
